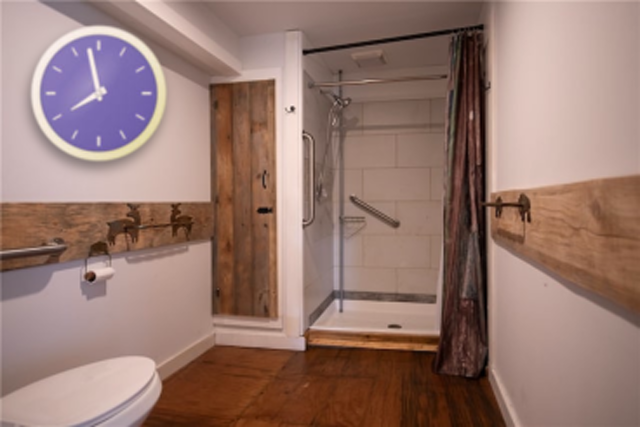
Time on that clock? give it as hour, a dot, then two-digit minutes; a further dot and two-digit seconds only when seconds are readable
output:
7.58
